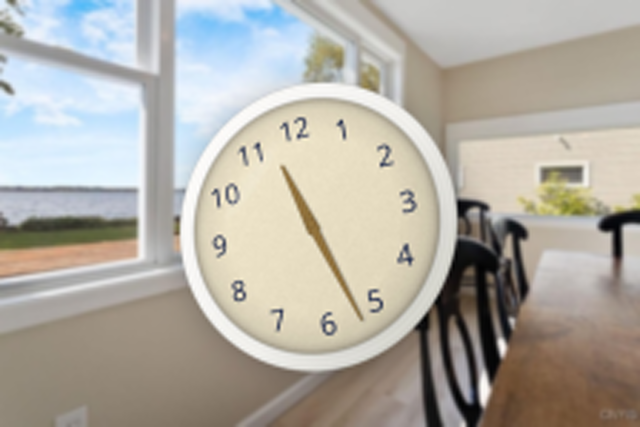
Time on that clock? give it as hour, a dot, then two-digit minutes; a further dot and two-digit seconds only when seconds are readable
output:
11.27
